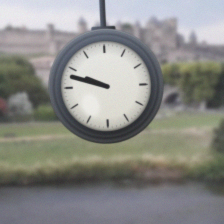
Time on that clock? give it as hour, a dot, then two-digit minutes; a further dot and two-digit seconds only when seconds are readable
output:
9.48
